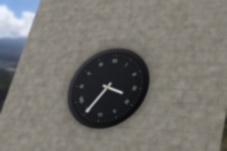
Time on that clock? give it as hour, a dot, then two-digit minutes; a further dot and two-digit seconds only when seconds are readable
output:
3.35
